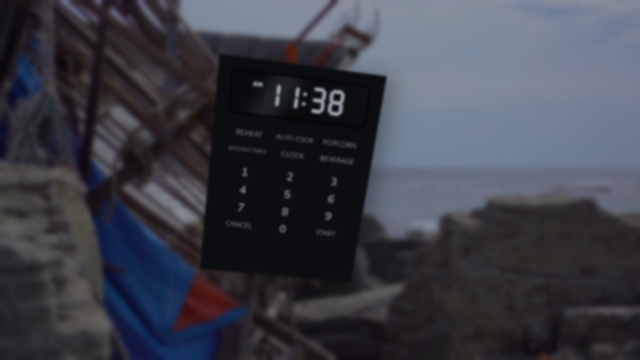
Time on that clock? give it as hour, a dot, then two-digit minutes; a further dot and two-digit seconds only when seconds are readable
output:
11.38
